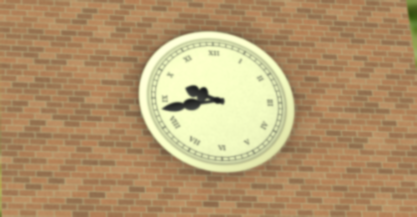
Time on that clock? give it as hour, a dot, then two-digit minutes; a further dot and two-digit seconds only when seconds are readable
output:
9.43
